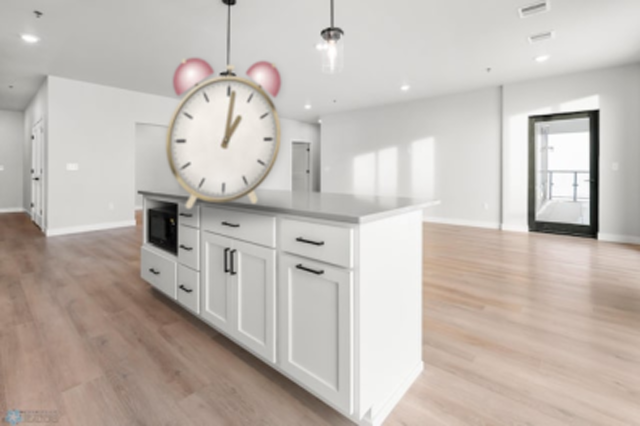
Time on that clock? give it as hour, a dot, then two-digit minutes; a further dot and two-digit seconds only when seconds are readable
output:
1.01
